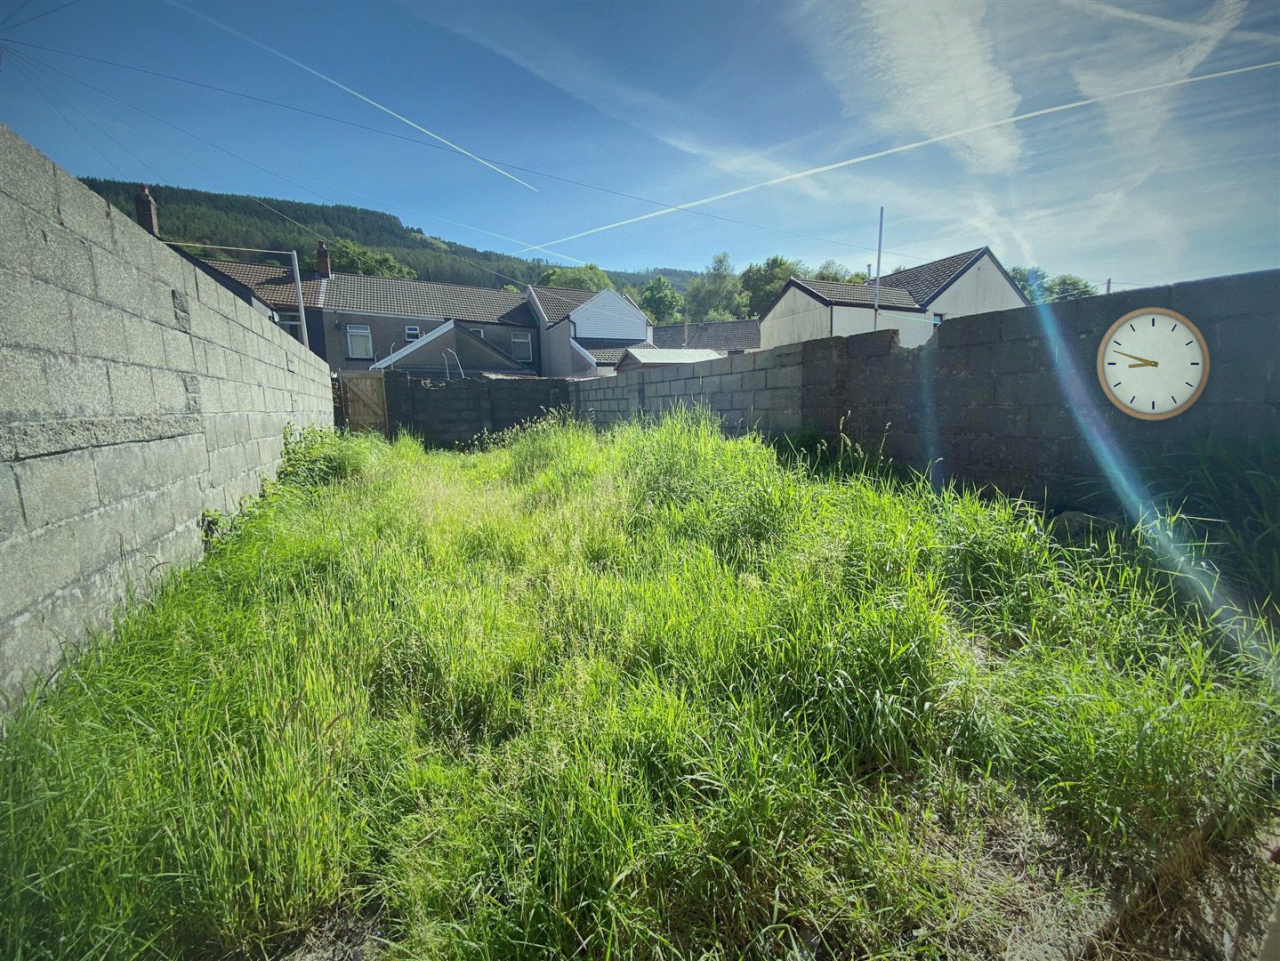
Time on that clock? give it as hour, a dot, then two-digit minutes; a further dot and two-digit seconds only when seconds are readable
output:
8.48
